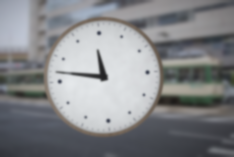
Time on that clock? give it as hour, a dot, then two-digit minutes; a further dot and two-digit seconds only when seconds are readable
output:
11.47
